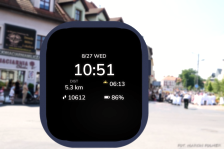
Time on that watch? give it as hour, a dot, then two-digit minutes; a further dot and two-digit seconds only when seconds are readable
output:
10.51
